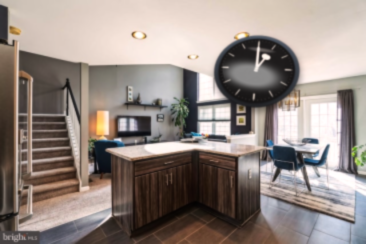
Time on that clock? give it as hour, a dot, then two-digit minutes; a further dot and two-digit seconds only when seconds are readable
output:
1.00
